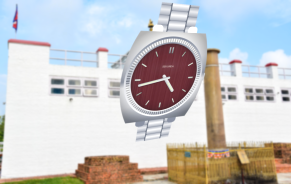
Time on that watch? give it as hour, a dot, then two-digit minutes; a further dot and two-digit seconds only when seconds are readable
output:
4.43
